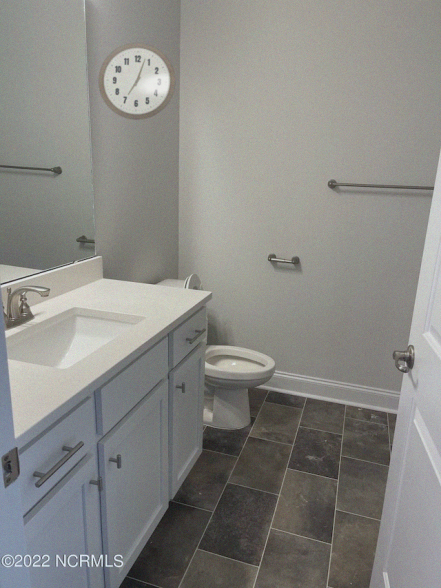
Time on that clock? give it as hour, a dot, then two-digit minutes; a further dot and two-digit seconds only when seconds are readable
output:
7.03
